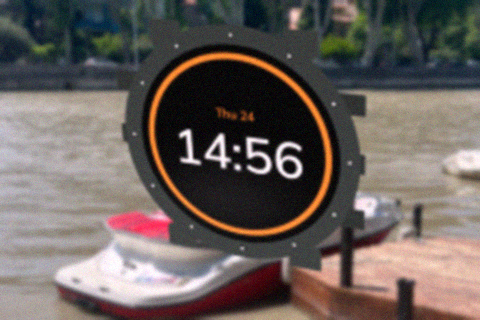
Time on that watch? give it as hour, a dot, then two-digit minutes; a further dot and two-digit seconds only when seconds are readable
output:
14.56
